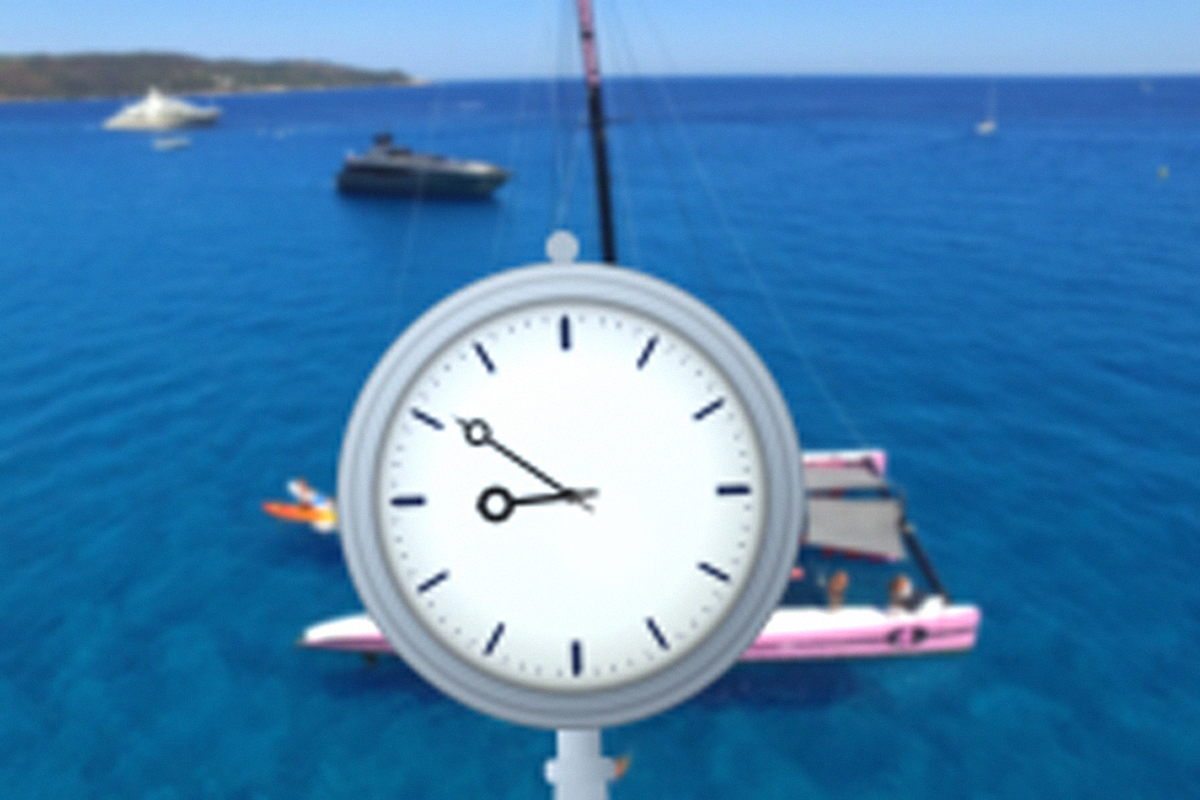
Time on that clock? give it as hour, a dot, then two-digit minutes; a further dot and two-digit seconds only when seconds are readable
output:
8.51
